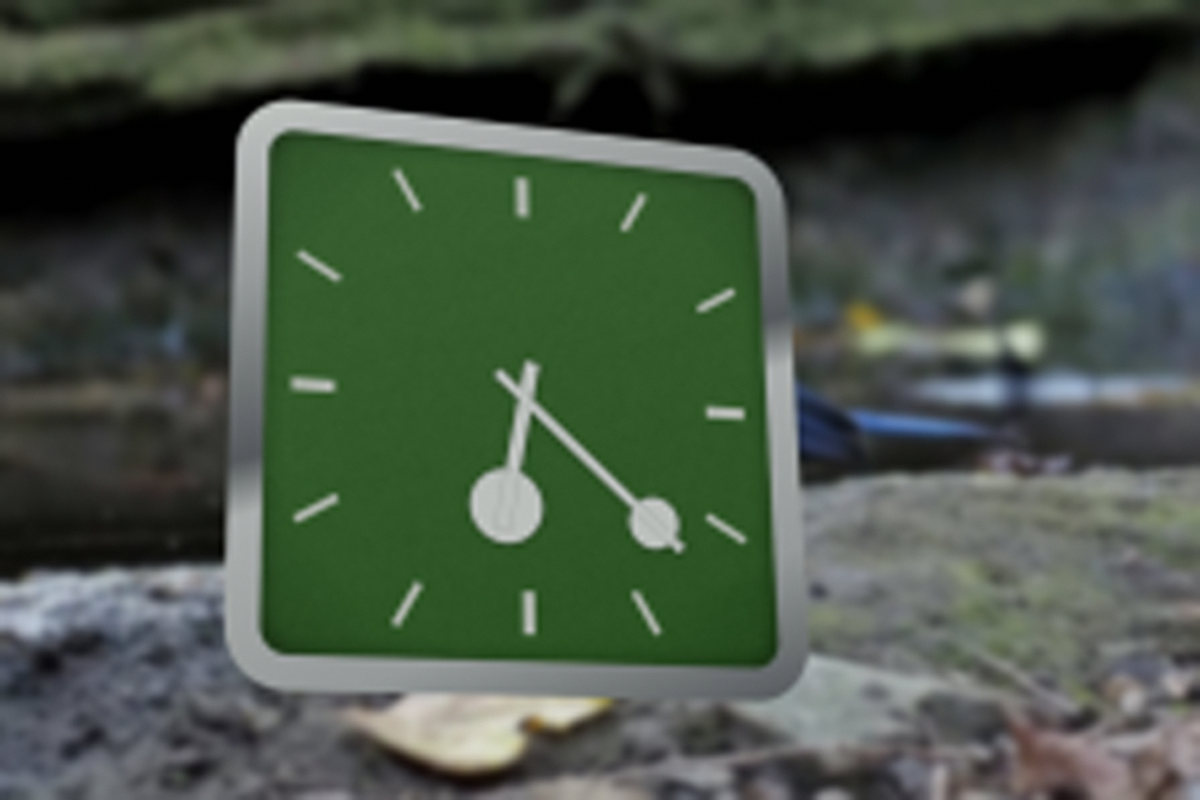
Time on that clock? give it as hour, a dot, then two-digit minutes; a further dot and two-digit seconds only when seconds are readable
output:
6.22
